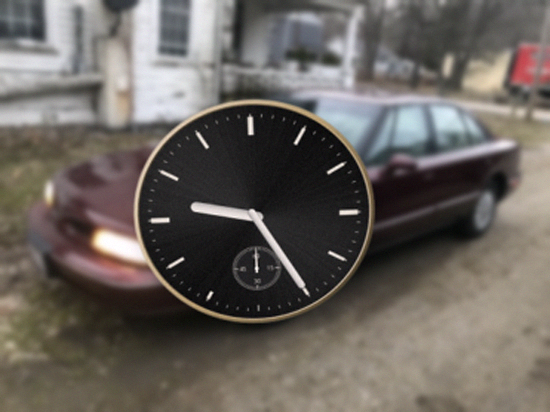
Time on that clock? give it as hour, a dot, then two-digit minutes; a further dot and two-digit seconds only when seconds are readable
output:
9.25
